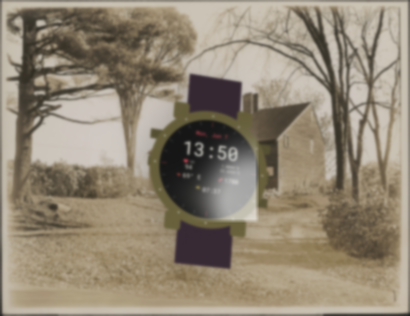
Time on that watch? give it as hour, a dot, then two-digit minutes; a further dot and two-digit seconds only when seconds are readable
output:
13.50
